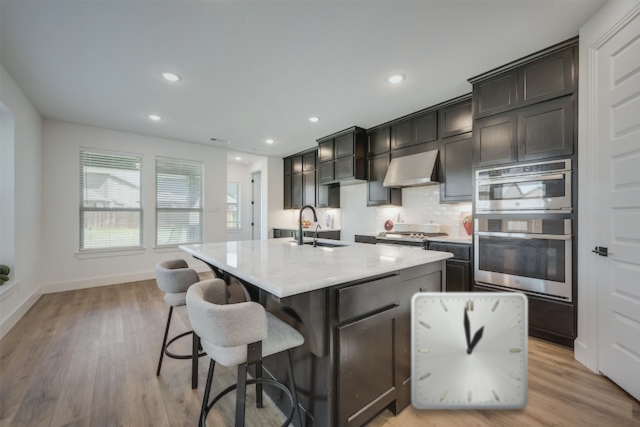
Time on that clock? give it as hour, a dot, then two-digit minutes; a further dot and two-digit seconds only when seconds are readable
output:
12.59
